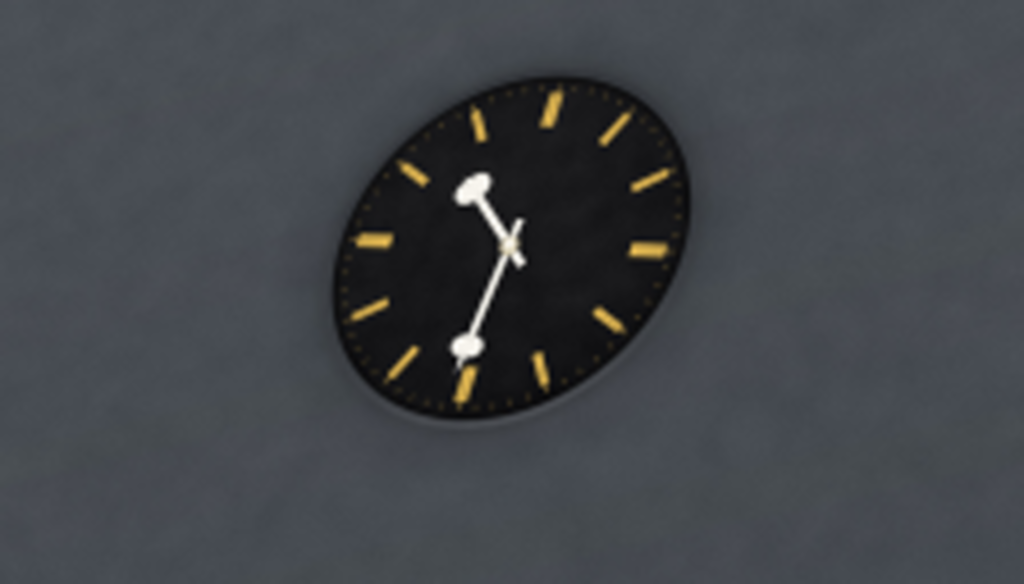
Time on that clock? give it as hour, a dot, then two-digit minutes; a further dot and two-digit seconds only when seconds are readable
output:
10.31
